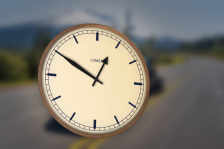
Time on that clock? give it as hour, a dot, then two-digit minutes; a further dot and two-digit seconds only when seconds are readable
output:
12.50
